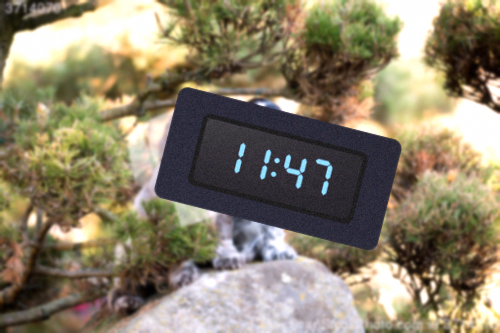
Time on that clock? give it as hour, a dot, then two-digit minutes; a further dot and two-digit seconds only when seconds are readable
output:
11.47
